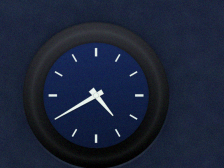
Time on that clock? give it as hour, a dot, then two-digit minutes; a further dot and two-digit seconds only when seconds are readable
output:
4.40
